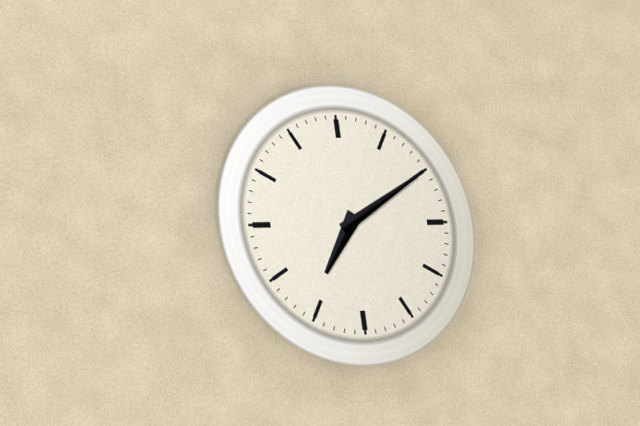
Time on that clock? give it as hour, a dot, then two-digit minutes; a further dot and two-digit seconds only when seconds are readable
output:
7.10
